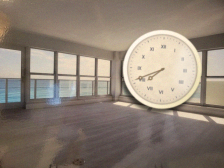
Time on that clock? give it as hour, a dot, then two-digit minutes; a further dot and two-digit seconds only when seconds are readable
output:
7.41
